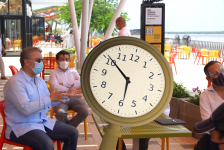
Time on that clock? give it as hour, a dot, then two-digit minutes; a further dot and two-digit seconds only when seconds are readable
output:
5.51
